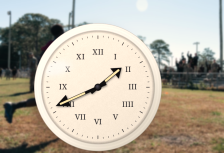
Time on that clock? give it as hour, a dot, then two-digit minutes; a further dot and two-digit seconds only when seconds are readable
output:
1.41
